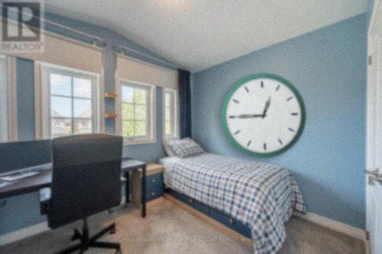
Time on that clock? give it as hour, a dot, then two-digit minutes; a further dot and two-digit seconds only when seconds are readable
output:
12.45
